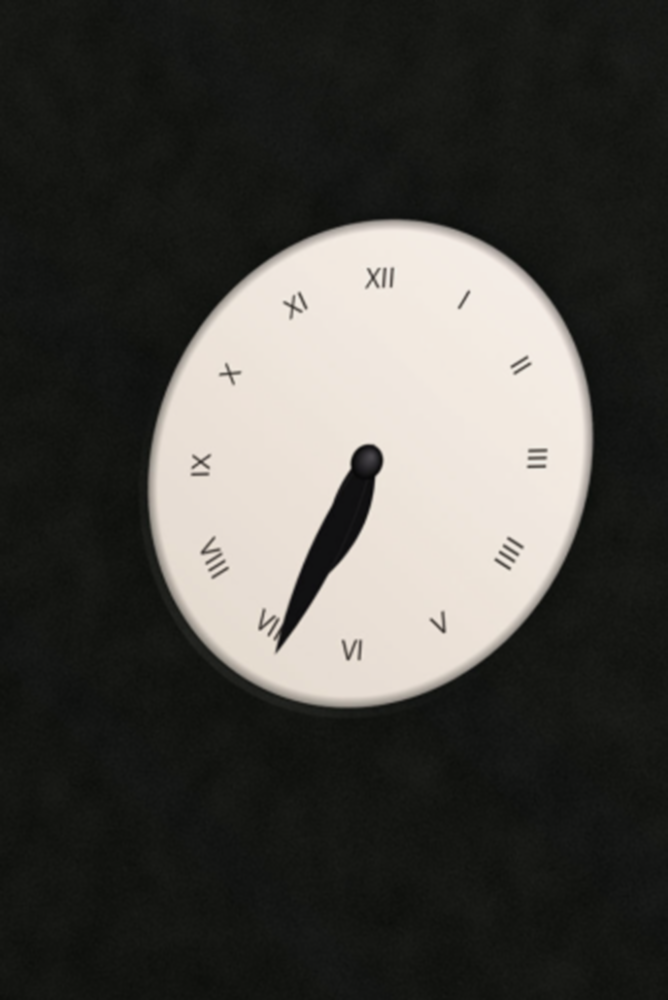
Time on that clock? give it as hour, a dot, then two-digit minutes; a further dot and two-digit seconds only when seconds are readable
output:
6.34
